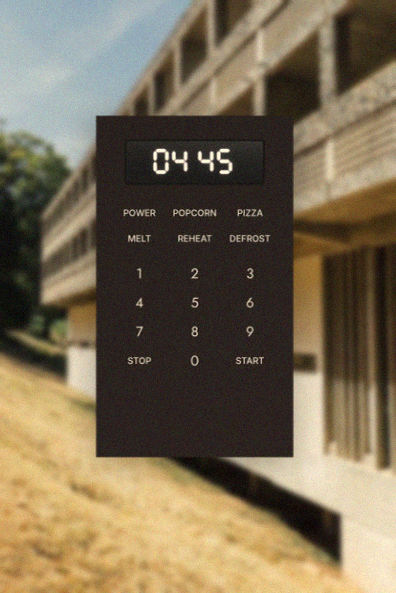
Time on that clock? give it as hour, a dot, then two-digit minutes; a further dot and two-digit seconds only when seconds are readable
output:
4.45
